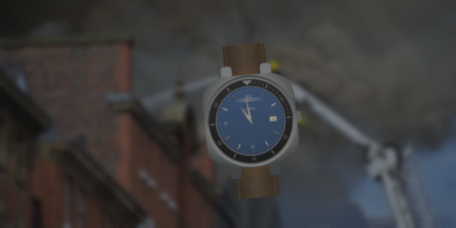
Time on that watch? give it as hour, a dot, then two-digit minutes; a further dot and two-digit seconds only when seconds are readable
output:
10.59
